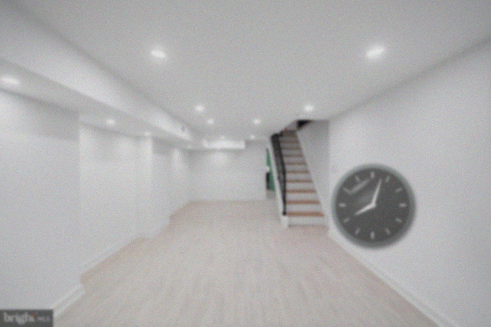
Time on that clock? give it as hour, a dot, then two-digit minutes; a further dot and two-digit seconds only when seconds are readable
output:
8.03
